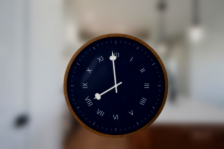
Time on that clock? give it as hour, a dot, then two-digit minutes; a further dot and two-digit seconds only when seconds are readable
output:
7.59
